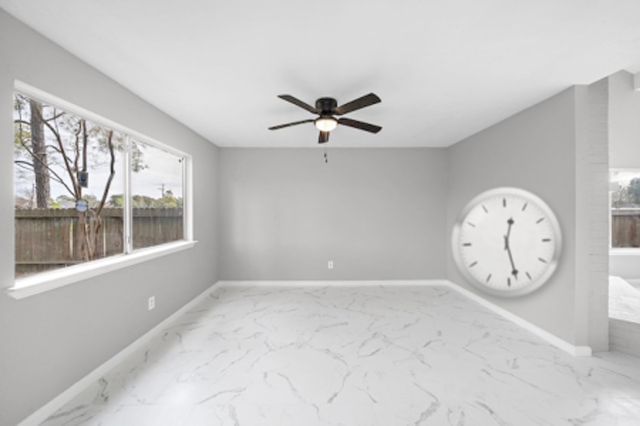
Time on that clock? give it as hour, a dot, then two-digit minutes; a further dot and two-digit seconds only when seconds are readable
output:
12.28
